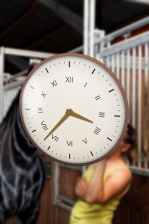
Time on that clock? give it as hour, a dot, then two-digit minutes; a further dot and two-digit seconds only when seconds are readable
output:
3.37
